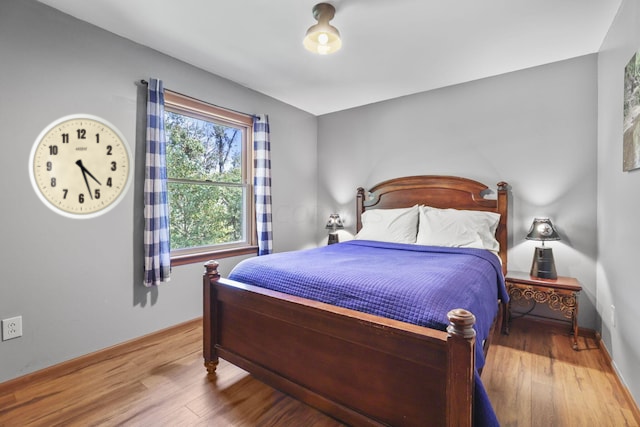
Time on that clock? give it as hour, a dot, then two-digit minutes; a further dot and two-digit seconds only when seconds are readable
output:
4.27
